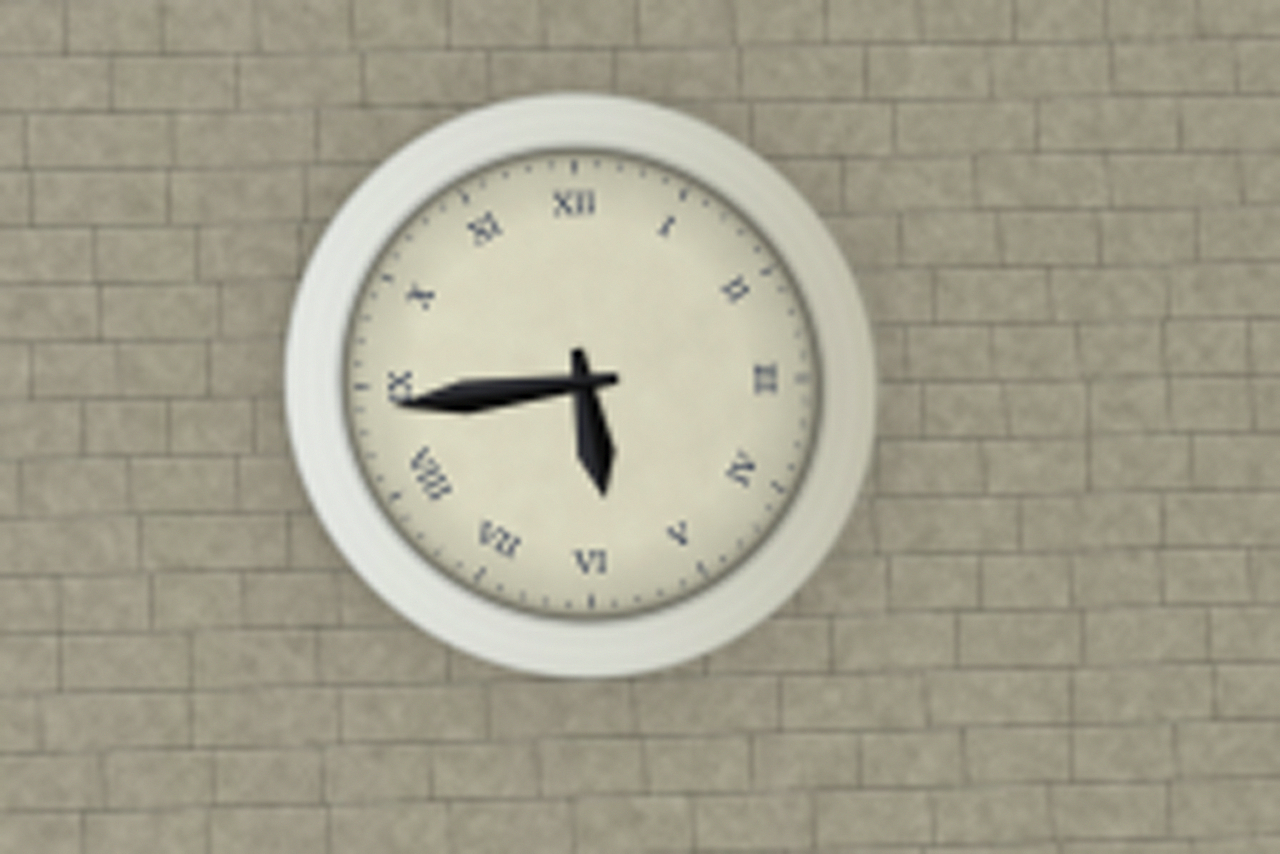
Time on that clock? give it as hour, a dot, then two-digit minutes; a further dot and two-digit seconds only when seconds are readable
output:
5.44
